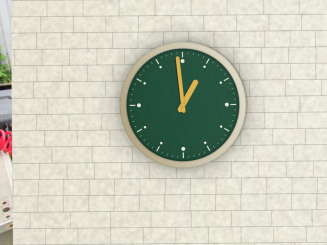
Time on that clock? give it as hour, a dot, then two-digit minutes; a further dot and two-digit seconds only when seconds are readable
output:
12.59
